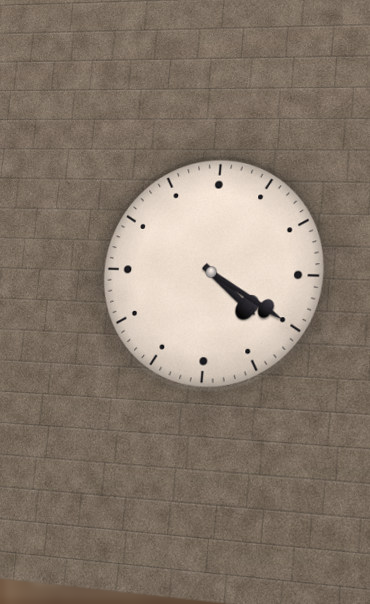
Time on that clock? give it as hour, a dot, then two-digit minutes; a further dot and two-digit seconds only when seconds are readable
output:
4.20
